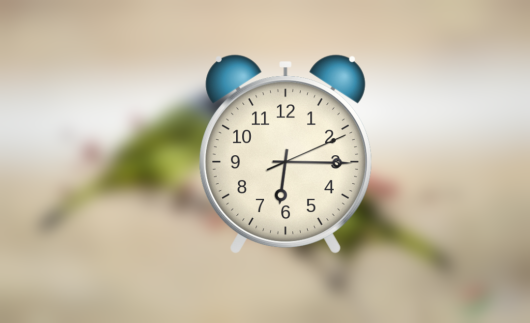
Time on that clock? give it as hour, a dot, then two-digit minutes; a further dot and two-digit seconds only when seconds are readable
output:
6.15.11
